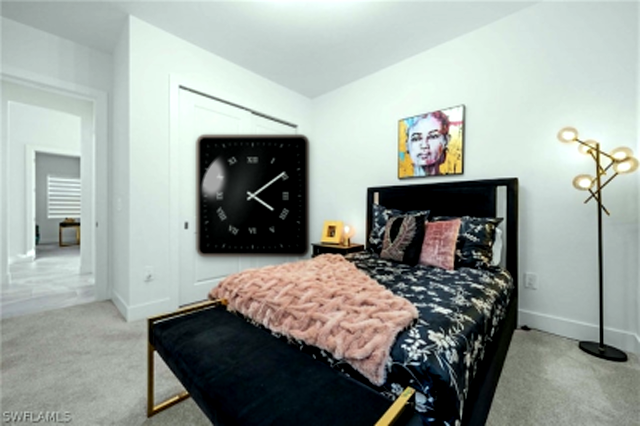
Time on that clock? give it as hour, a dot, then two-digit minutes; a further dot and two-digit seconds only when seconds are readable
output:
4.09
